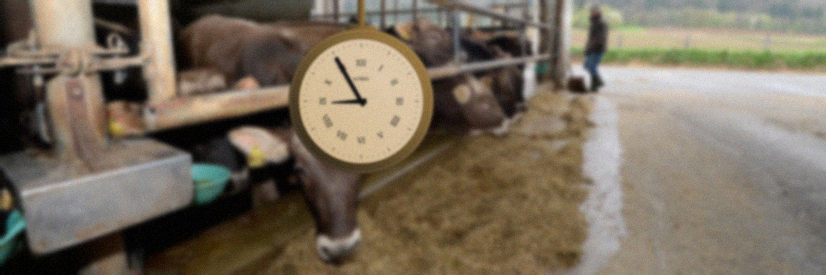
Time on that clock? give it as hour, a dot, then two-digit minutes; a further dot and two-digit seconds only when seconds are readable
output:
8.55
